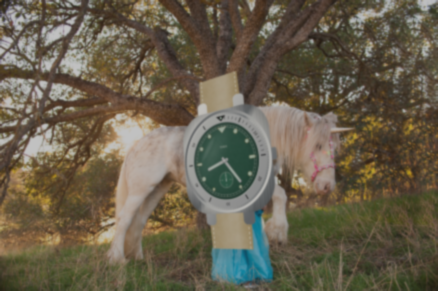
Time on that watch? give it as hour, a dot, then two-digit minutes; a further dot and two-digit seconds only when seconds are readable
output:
8.24
